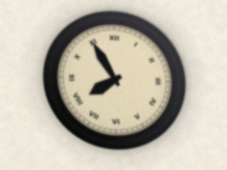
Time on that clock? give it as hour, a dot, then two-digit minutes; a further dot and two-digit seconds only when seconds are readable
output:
7.55
